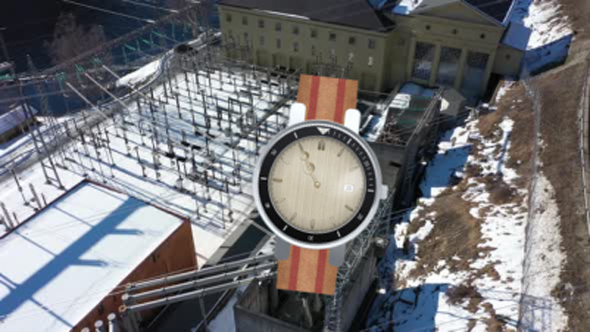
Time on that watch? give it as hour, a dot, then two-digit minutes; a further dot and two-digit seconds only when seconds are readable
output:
10.55
